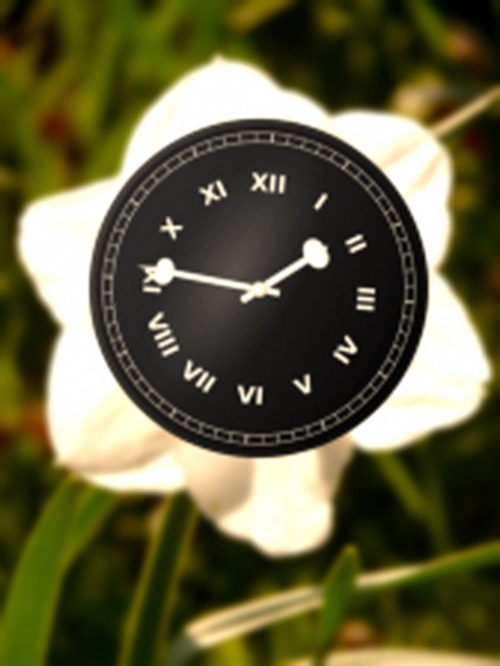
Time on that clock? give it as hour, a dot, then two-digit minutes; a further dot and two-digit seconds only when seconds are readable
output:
1.46
